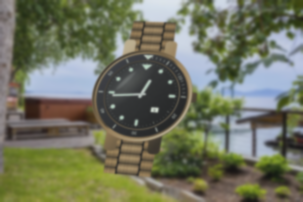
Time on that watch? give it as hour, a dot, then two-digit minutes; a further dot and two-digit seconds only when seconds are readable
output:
12.44
